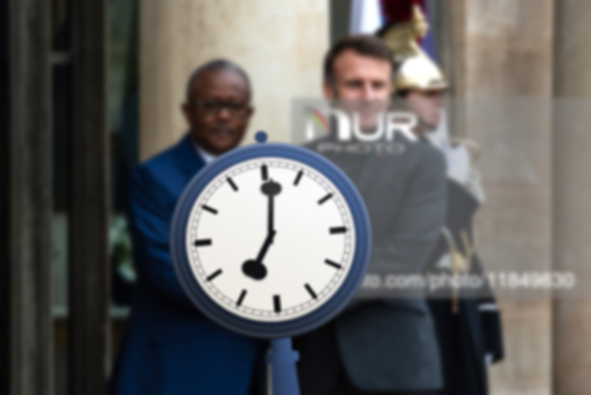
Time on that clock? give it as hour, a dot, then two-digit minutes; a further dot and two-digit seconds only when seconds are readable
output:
7.01
